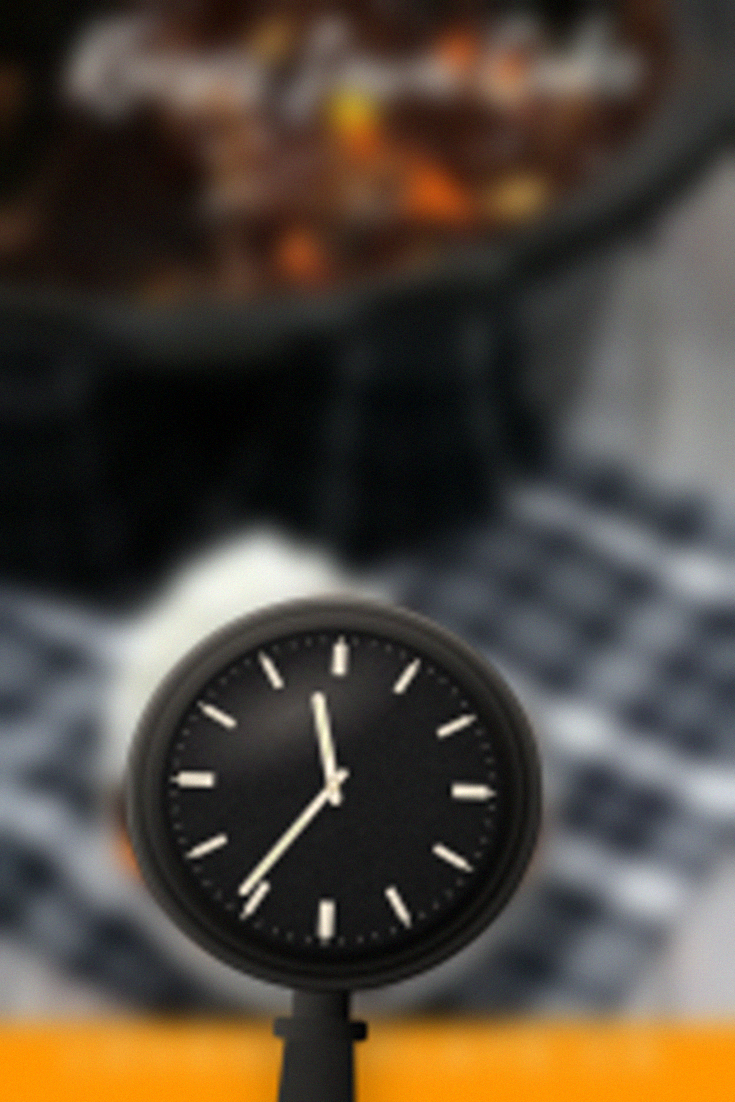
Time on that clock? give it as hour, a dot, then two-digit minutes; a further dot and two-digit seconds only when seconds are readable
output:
11.36
